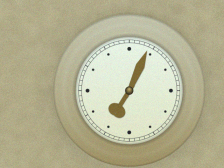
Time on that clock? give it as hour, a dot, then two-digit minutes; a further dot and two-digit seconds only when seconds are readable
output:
7.04
